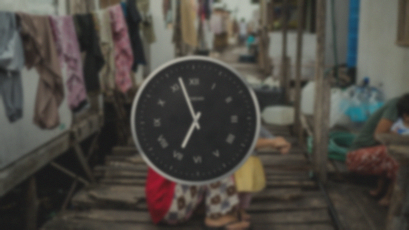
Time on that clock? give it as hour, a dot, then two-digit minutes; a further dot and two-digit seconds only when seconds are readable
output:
6.57
